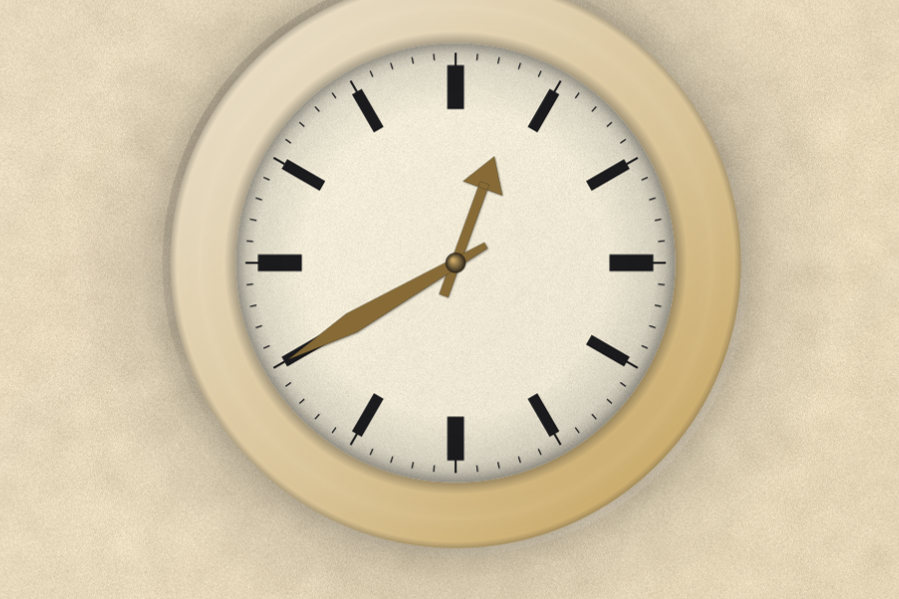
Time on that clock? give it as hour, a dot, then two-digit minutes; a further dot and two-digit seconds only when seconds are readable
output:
12.40
